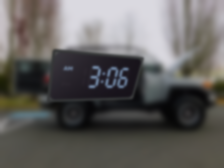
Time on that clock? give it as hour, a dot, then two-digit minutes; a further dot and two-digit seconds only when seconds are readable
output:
3.06
